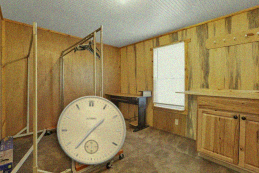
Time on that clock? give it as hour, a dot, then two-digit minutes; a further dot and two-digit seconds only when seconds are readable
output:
1.37
